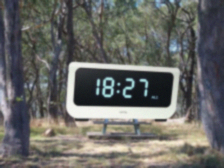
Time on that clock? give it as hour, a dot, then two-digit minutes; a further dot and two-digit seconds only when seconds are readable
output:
18.27
